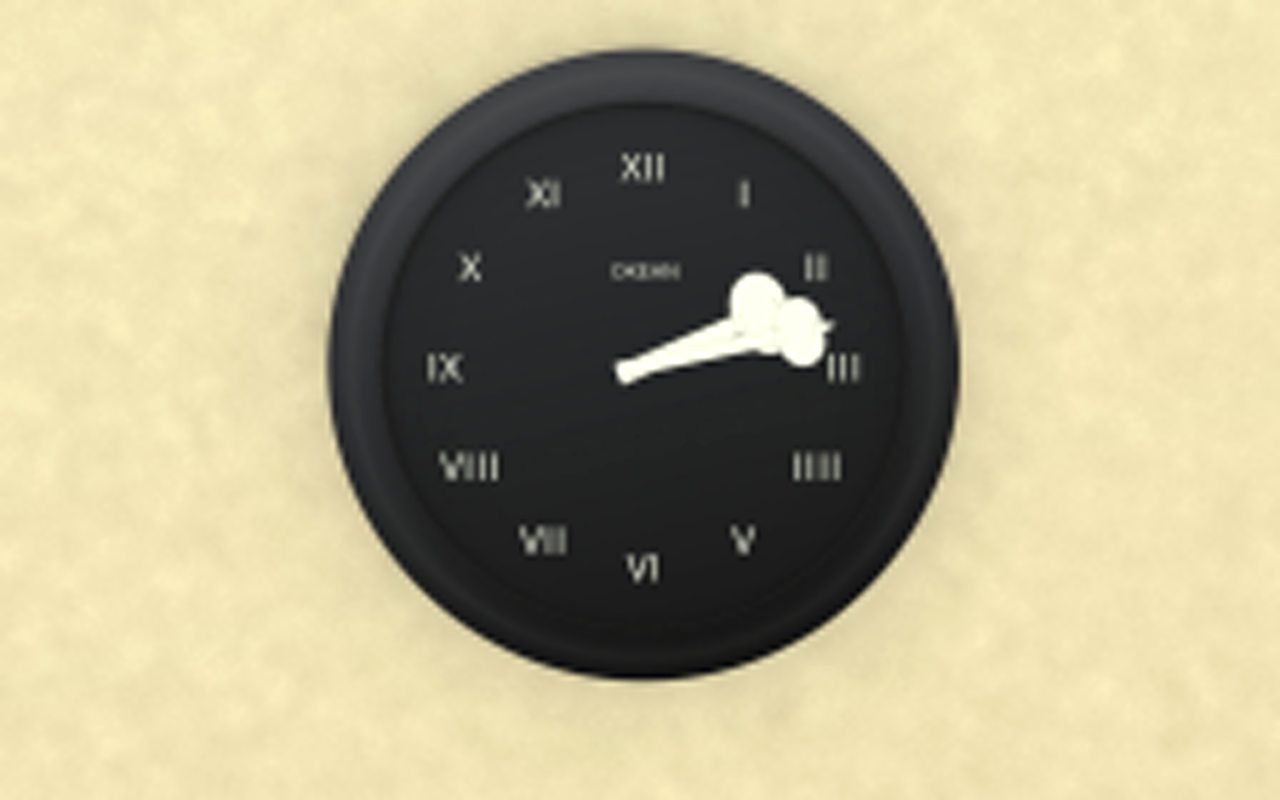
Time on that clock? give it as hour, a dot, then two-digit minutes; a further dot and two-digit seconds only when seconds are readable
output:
2.13
